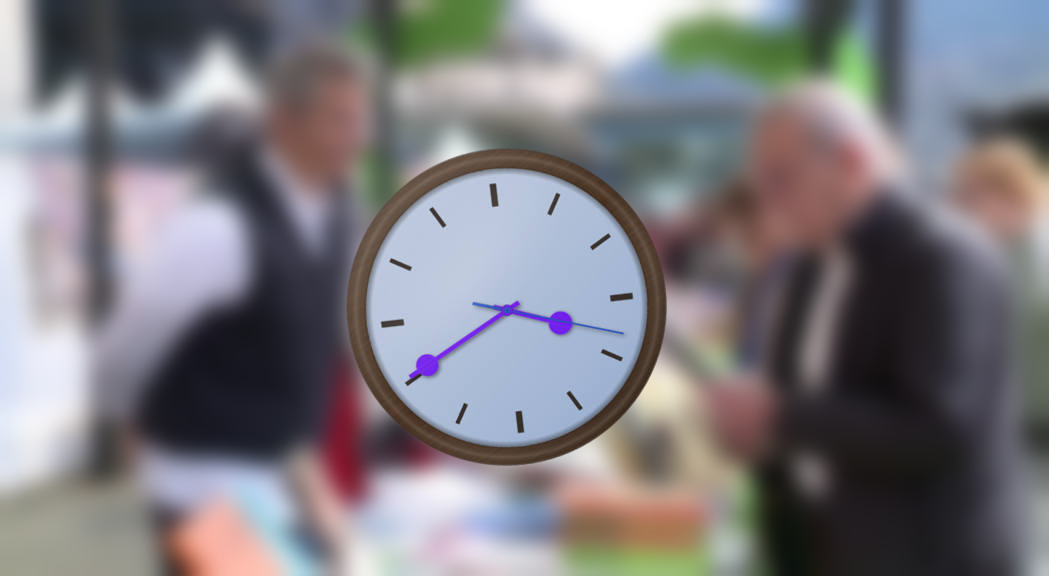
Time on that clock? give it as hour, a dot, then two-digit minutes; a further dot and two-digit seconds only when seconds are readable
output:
3.40.18
